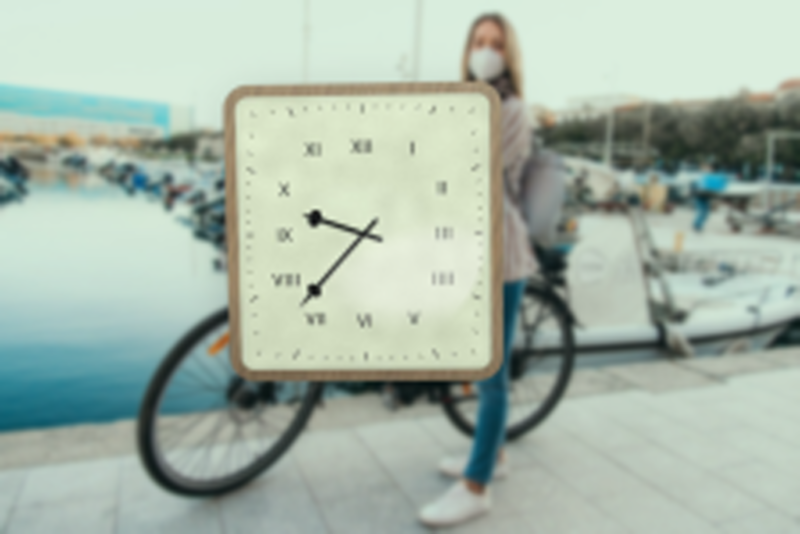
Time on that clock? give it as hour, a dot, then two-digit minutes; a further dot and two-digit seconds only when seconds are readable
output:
9.37
